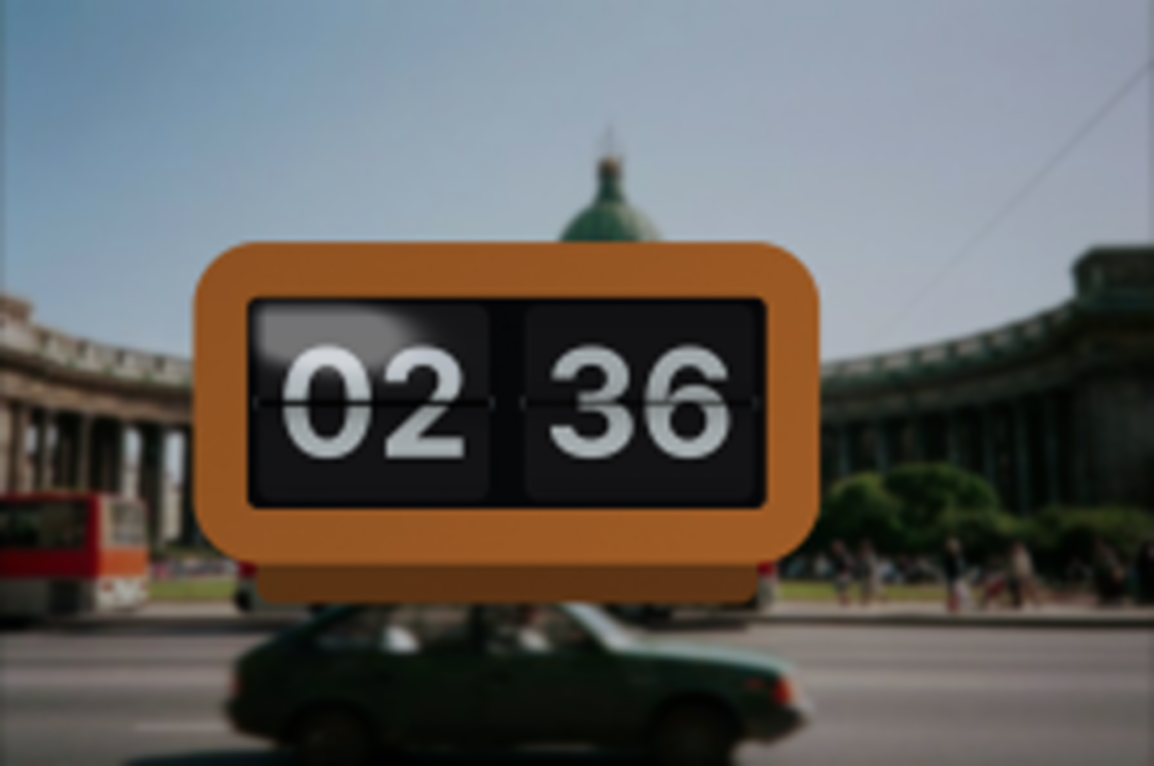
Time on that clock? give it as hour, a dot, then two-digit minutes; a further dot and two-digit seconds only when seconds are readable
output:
2.36
